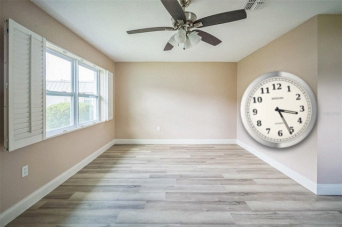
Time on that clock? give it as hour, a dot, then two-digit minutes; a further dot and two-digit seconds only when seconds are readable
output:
3.26
